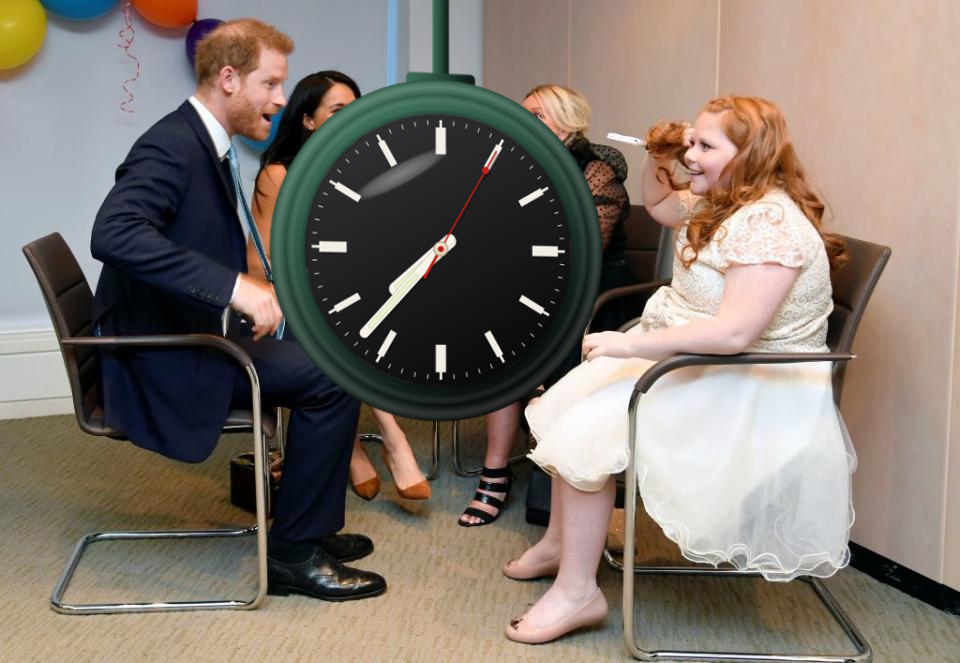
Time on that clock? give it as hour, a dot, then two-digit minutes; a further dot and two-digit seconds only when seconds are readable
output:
7.37.05
